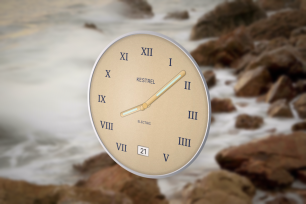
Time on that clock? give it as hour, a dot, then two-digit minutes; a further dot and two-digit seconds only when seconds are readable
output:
8.08
